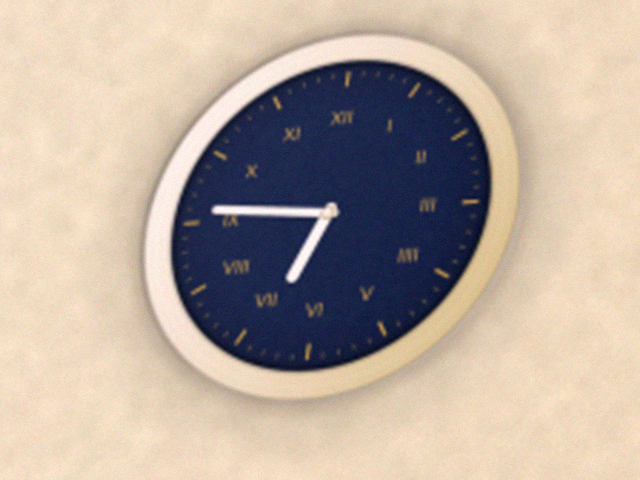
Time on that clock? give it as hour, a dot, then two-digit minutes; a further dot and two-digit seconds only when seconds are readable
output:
6.46
